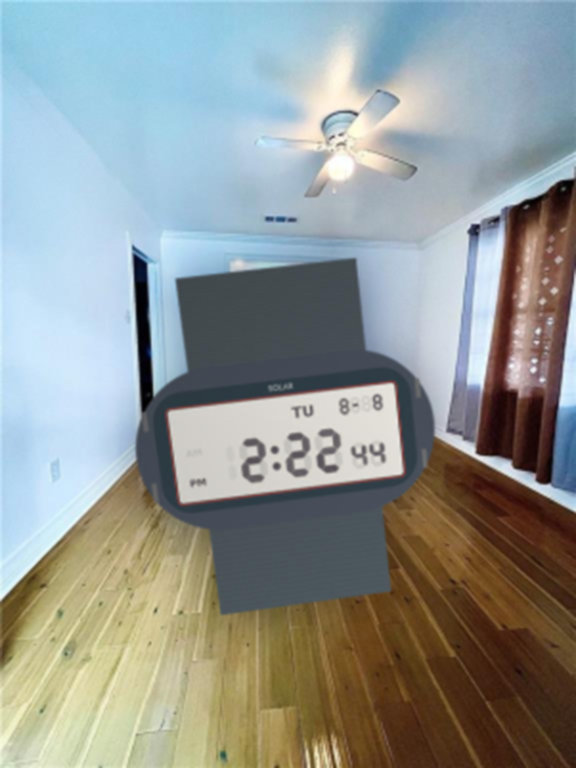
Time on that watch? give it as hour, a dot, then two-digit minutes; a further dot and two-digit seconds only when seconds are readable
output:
2.22.44
